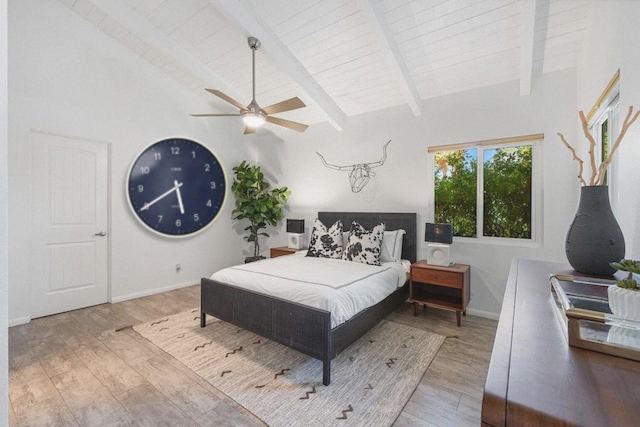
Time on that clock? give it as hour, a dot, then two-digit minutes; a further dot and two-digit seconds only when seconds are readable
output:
5.40
